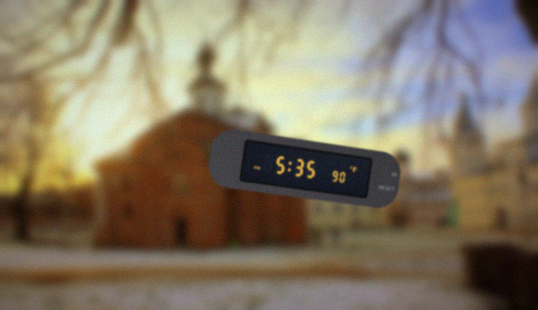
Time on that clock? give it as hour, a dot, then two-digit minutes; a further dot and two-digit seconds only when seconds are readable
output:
5.35
